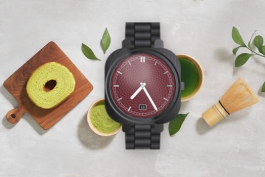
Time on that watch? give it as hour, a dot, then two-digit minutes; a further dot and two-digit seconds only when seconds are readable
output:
7.25
